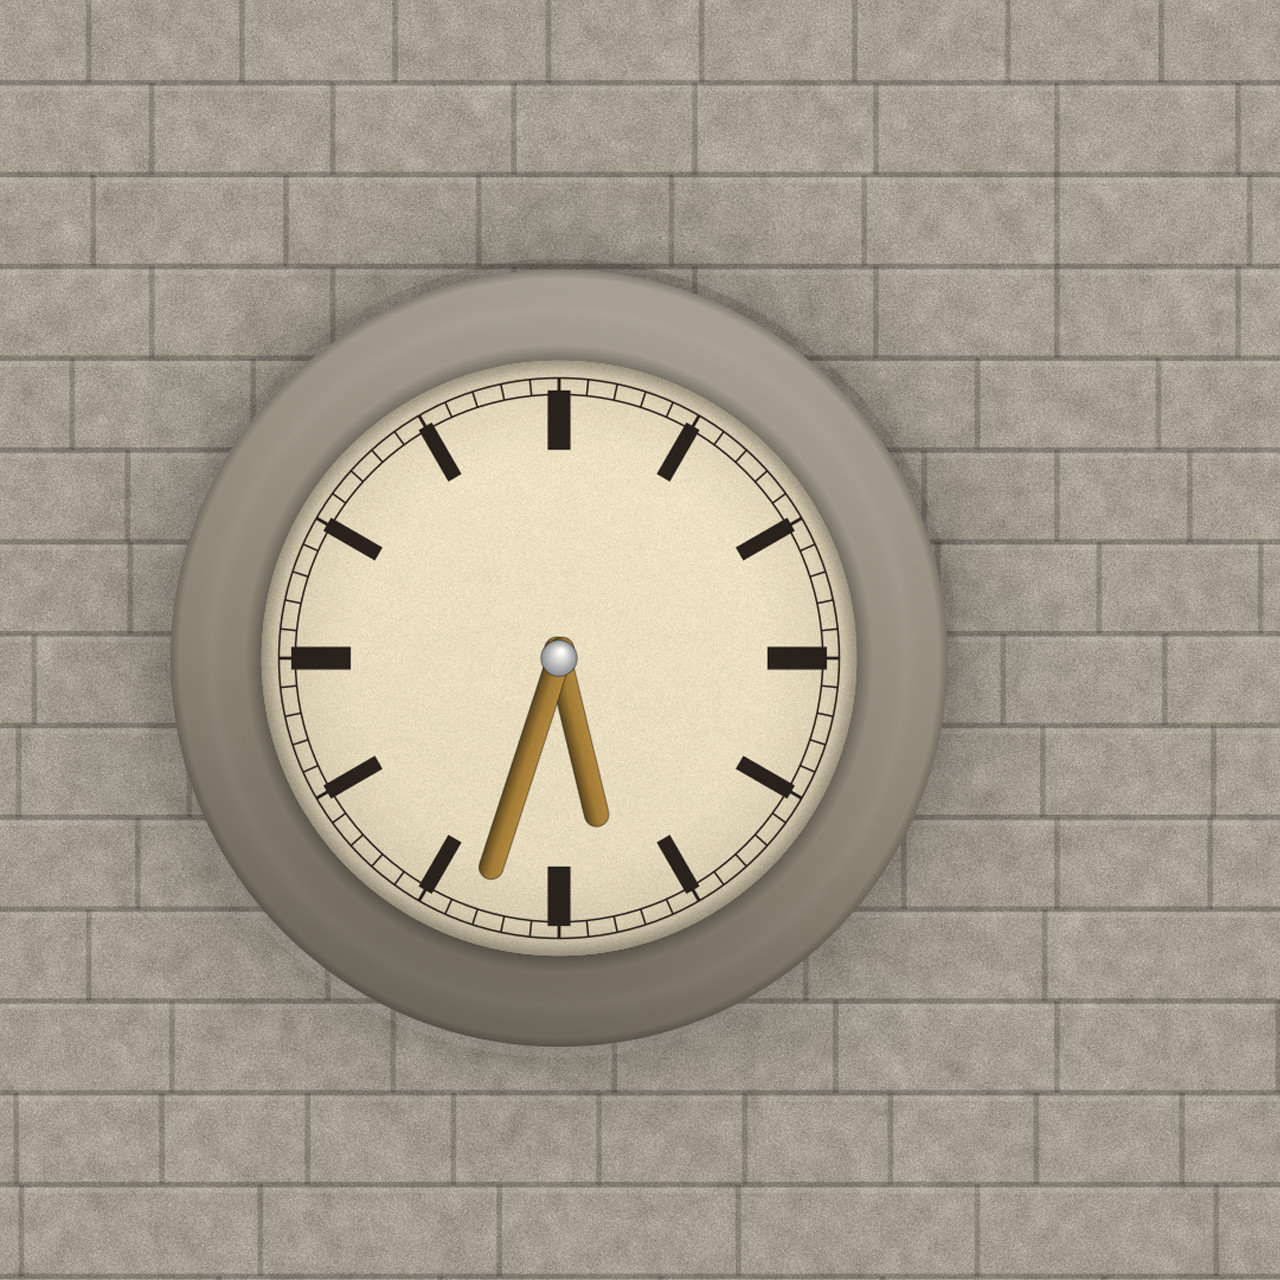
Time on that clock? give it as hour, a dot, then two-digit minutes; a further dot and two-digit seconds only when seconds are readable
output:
5.33
